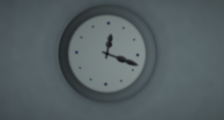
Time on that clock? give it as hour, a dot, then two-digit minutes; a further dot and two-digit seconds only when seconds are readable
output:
12.18
